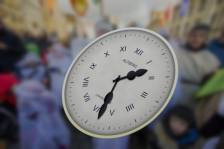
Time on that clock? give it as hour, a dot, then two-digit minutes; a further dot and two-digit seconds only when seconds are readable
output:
1.28
